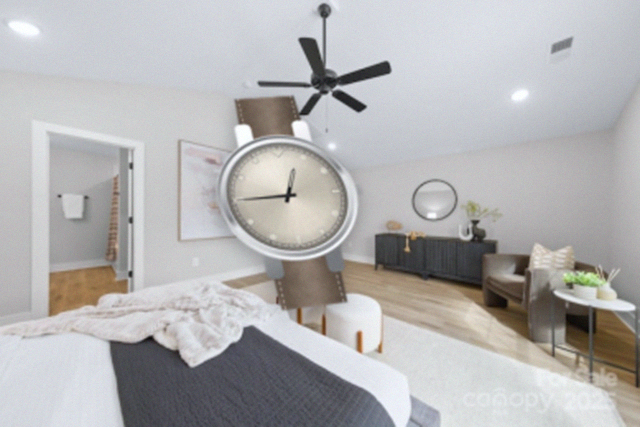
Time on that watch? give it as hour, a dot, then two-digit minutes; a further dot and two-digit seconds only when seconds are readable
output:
12.45
